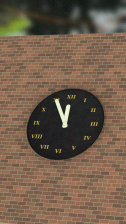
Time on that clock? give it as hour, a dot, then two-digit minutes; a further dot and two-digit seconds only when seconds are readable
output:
11.55
